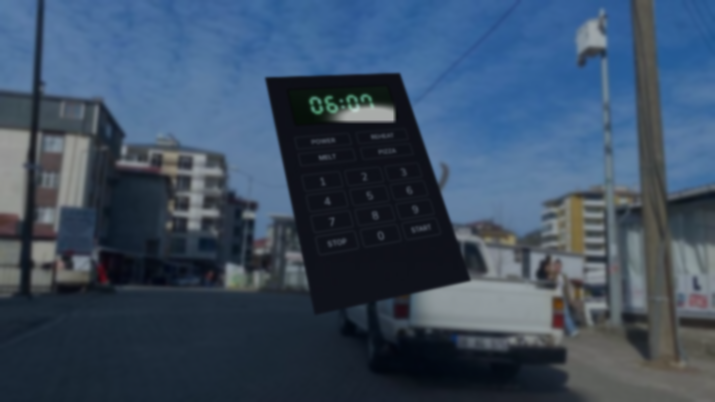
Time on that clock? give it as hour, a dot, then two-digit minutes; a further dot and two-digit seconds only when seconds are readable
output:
6.07
